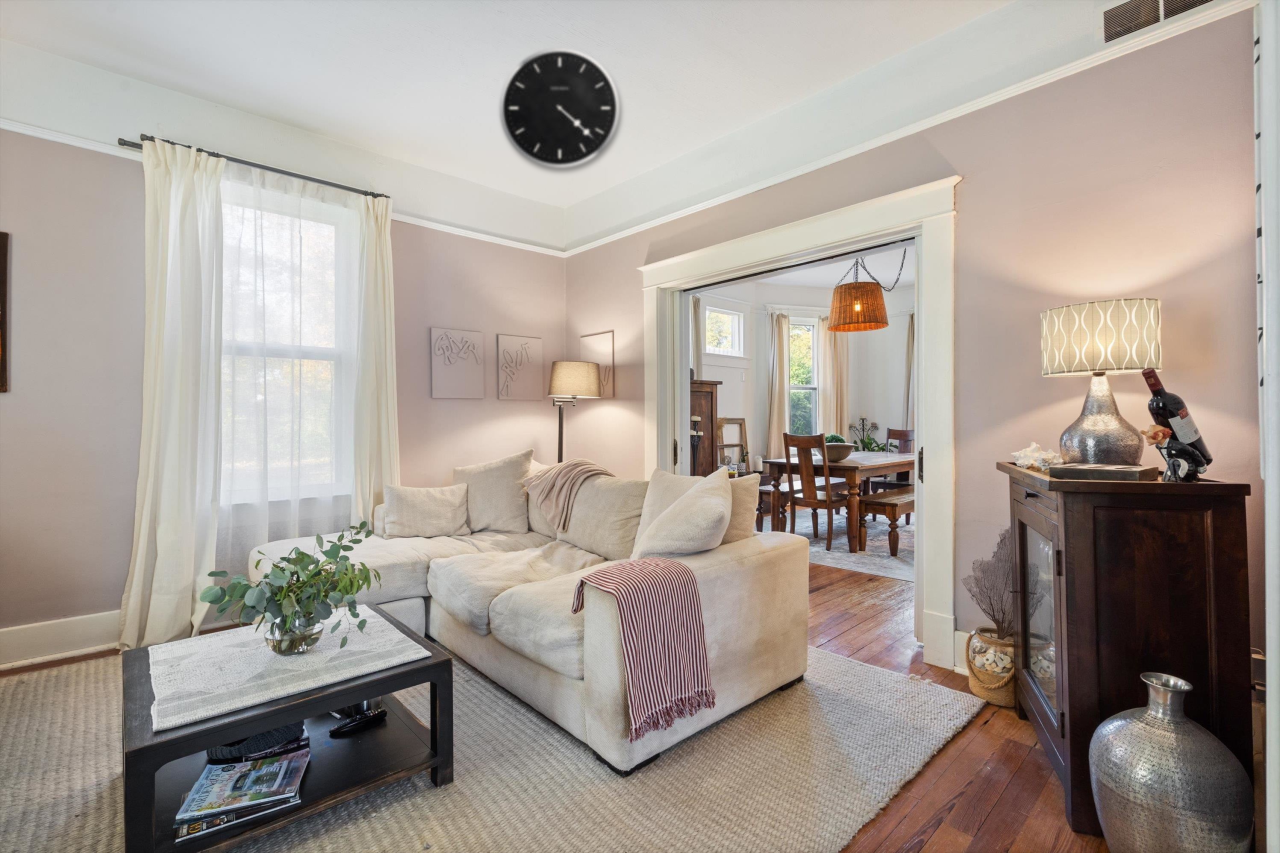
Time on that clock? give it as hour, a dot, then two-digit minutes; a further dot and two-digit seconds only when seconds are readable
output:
4.22
